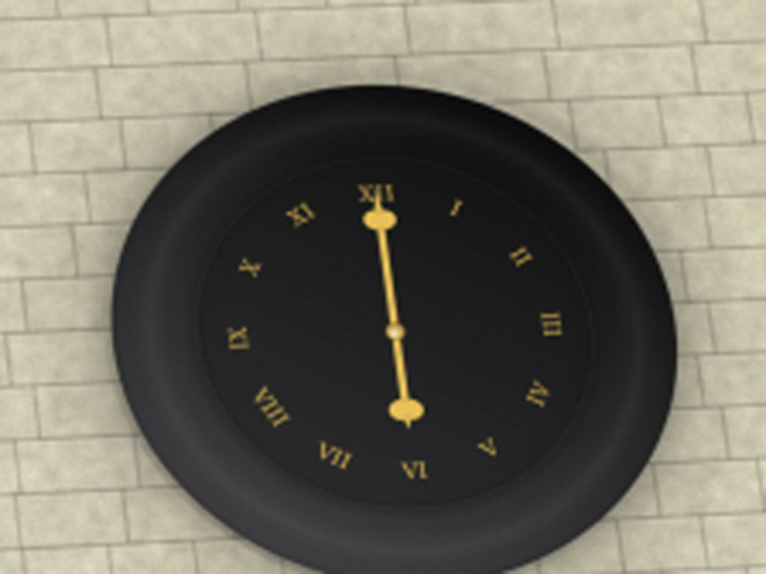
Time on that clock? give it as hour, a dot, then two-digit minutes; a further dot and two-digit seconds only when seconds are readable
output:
6.00
